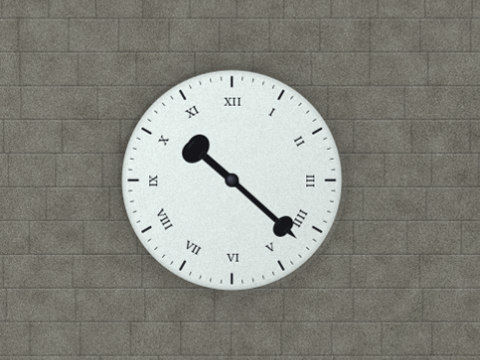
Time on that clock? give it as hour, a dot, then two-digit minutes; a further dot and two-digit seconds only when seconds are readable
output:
10.22
